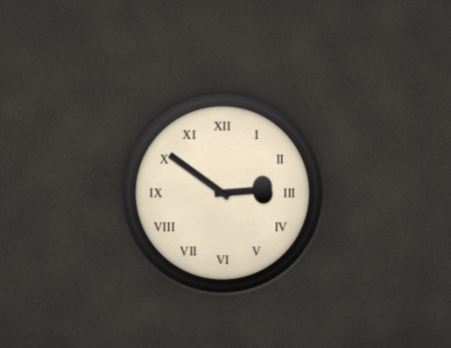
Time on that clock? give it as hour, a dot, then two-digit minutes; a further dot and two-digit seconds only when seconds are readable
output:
2.51
